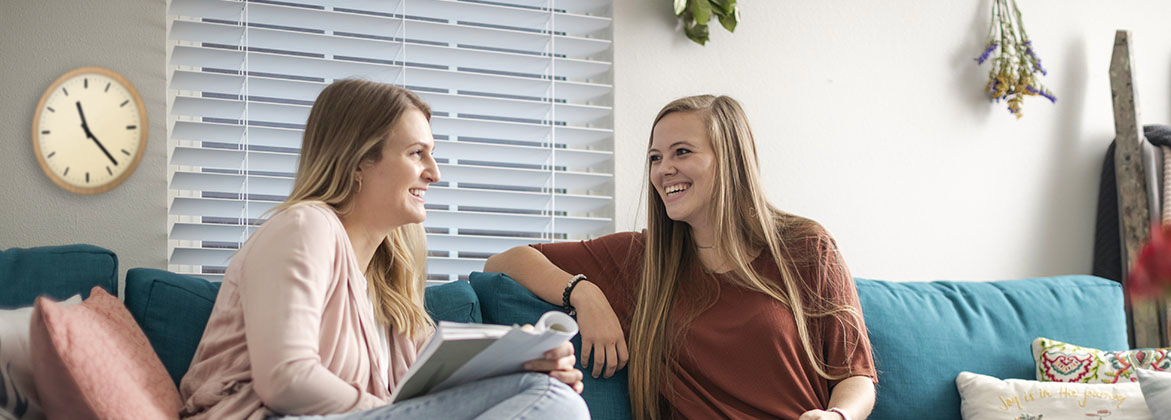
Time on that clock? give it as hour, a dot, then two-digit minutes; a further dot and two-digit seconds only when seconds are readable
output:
11.23
